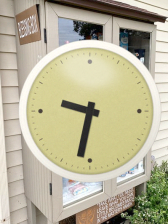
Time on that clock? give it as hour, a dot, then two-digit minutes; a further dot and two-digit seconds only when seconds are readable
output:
9.32
